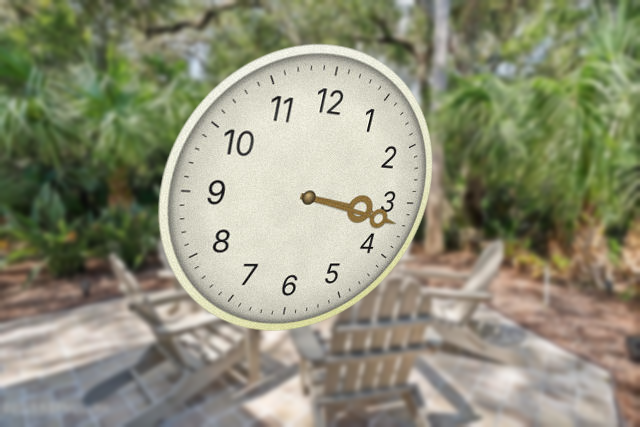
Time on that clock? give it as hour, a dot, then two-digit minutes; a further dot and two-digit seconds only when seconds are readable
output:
3.17
